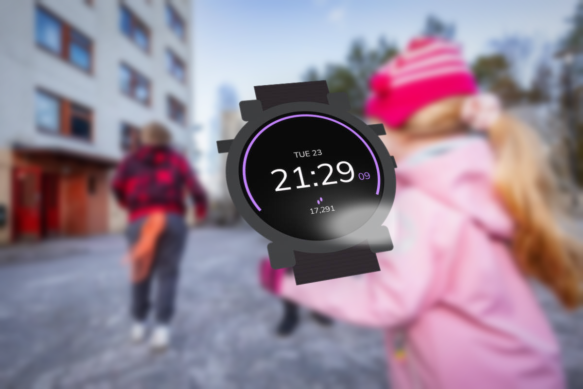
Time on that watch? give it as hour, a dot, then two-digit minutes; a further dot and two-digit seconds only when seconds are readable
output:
21.29.09
